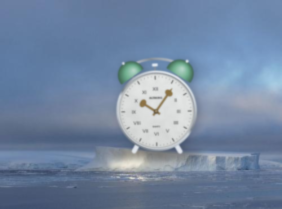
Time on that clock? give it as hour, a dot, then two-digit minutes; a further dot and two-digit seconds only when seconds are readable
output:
10.06
